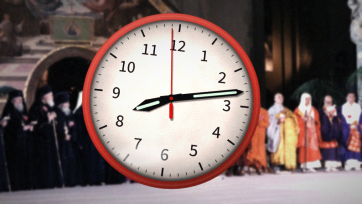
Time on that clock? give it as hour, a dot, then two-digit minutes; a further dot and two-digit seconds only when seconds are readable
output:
8.12.59
